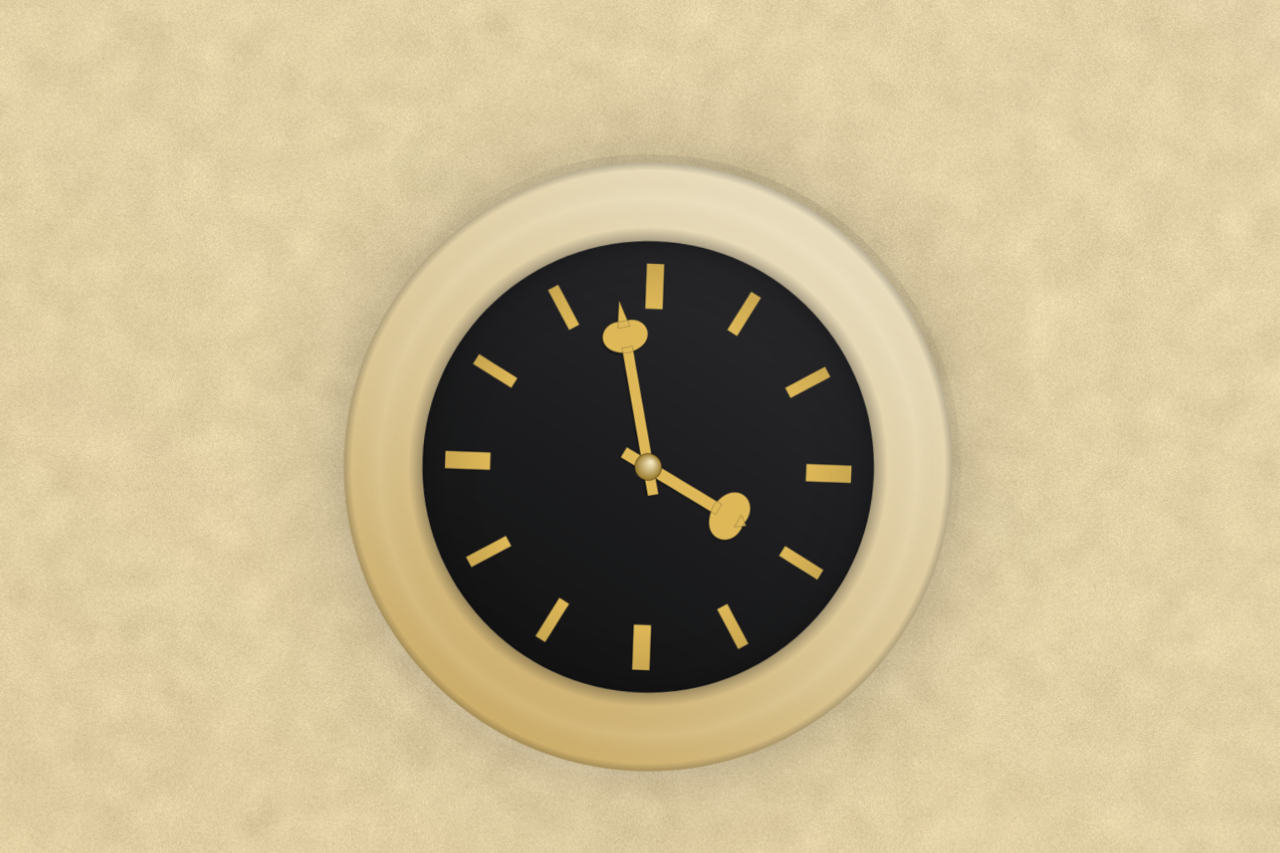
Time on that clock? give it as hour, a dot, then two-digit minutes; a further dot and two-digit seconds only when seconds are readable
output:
3.58
